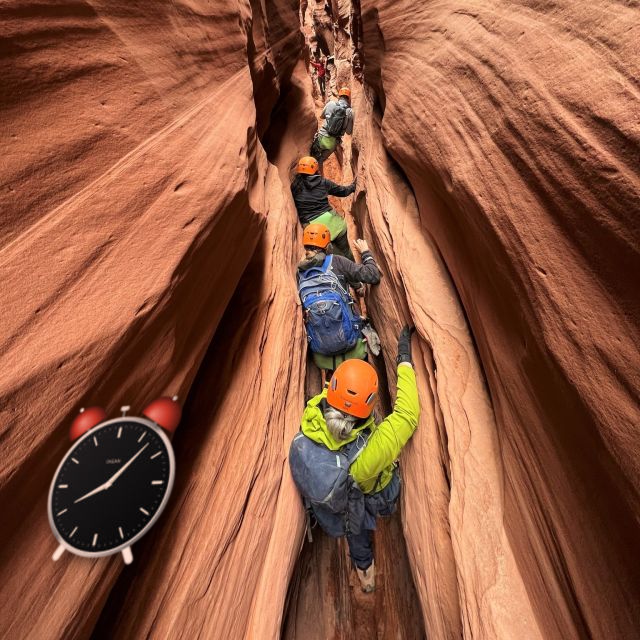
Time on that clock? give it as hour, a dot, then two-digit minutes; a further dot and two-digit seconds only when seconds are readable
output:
8.07
